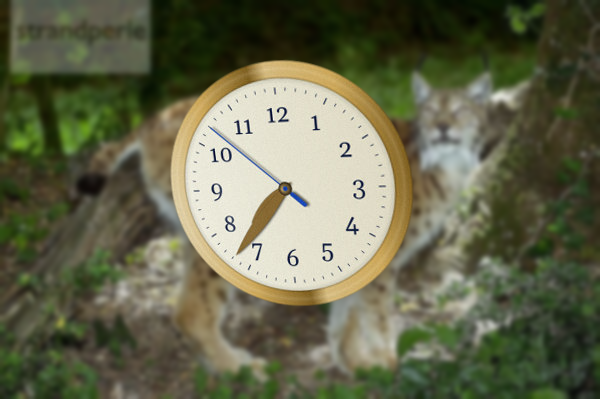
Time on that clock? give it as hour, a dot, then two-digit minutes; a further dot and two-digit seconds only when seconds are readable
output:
7.36.52
